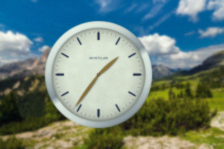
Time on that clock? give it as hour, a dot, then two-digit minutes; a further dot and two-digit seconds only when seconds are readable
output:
1.36
